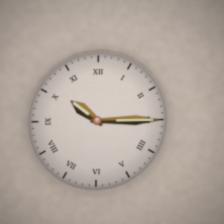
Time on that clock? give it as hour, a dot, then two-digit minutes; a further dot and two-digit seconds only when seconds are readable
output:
10.15
